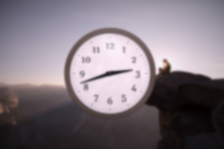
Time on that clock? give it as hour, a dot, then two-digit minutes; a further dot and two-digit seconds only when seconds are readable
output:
2.42
